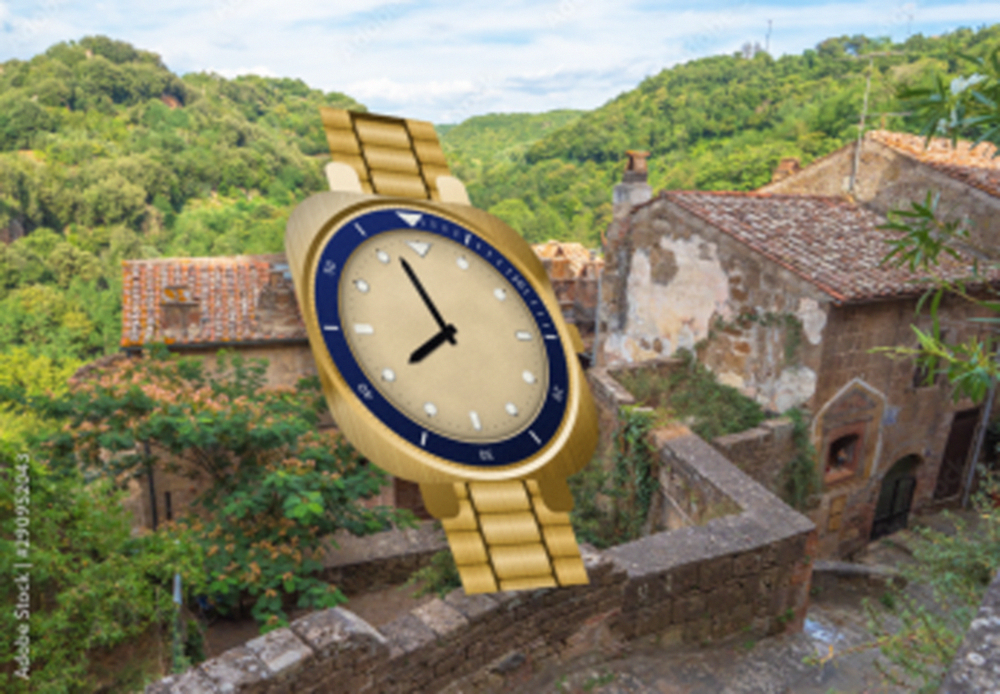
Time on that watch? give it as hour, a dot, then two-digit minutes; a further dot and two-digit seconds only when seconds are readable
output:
7.57
